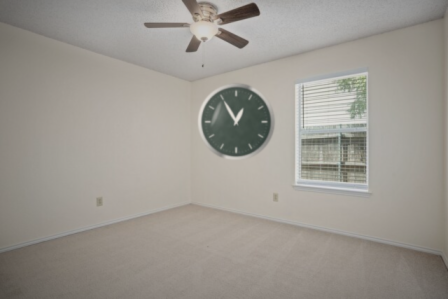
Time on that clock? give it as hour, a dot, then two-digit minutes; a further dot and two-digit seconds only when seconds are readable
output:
12.55
